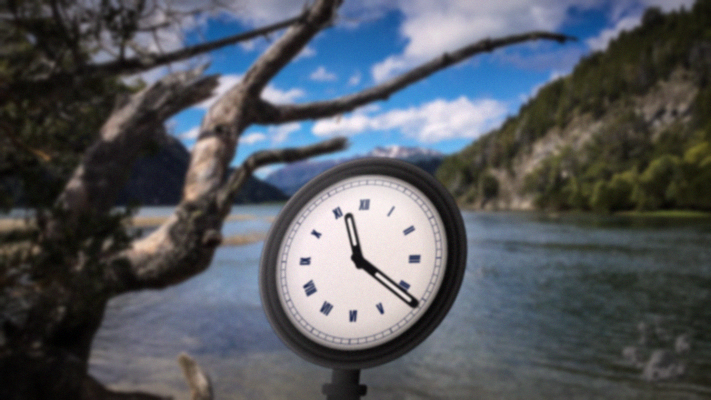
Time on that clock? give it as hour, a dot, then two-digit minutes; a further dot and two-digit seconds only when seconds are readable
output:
11.21
